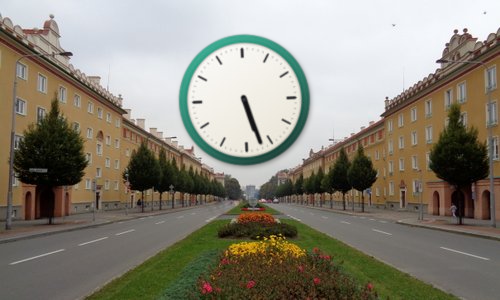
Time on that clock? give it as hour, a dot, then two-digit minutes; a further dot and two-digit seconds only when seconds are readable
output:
5.27
